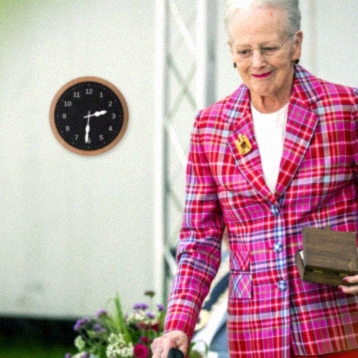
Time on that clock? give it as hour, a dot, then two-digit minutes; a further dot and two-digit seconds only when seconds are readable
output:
2.31
